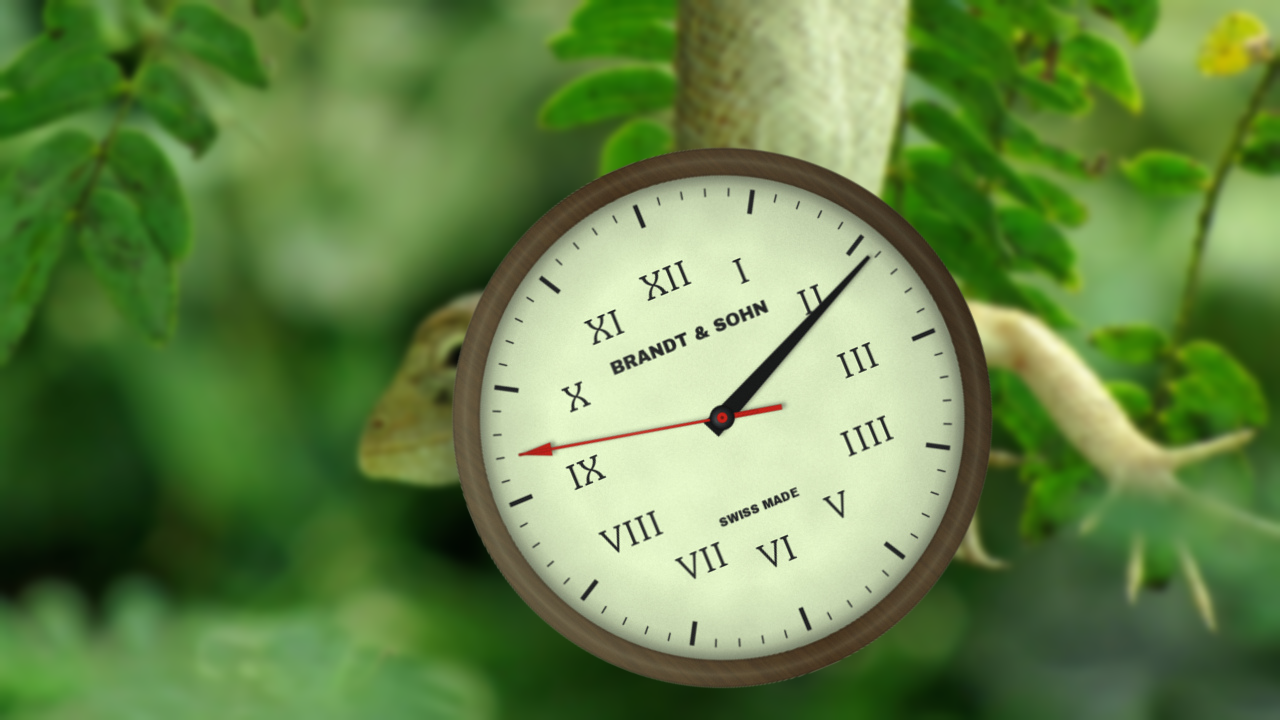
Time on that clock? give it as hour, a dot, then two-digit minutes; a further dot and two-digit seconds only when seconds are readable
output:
2.10.47
